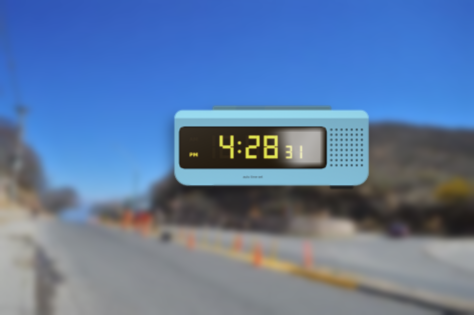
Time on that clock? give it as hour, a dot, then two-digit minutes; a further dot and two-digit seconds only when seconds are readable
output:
4.28.31
